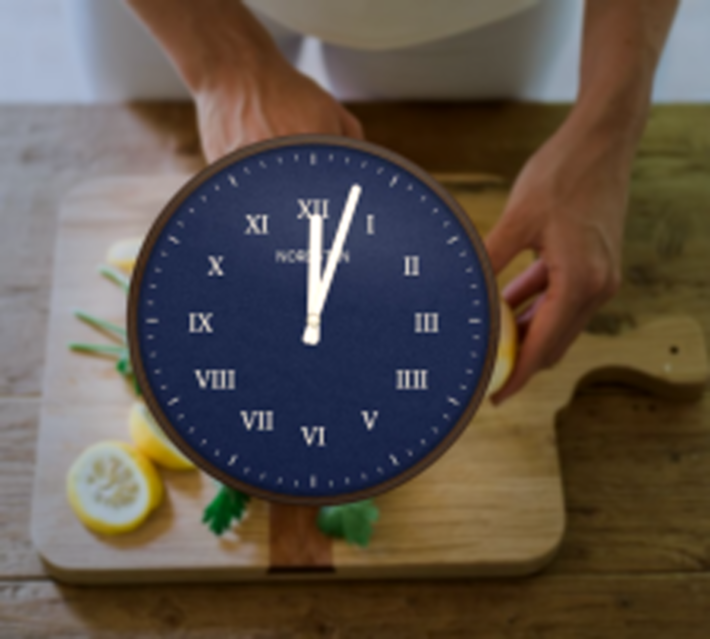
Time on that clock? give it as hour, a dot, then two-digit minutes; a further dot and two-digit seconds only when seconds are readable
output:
12.03
